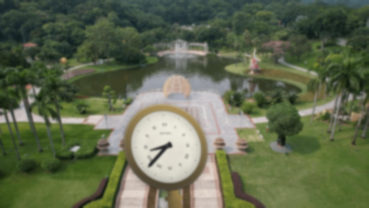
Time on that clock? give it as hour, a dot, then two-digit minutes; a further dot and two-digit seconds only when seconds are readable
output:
8.38
